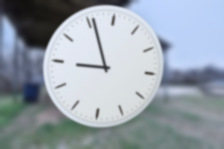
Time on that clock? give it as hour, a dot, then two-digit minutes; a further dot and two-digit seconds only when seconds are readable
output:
8.56
